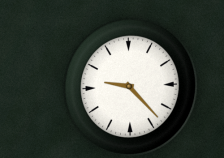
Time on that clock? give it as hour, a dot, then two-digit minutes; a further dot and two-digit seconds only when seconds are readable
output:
9.23
